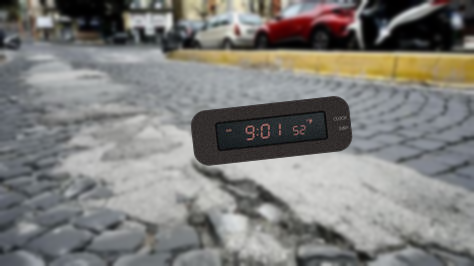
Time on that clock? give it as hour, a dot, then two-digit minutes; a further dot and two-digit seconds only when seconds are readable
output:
9.01
